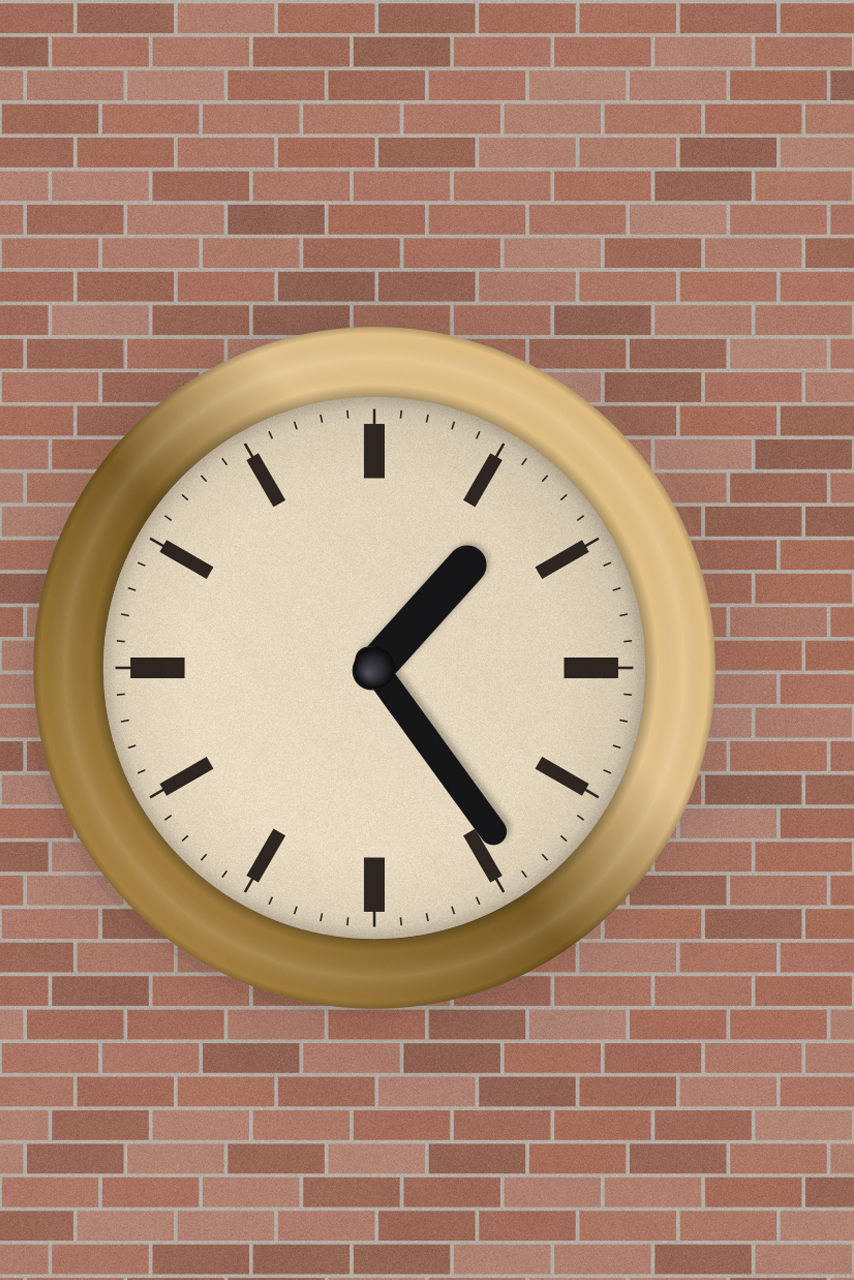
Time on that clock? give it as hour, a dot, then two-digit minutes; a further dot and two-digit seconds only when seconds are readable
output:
1.24
